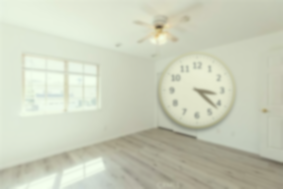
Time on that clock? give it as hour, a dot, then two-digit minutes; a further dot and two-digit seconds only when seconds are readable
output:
3.22
